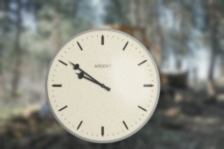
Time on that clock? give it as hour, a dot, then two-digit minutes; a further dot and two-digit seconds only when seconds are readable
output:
9.51
